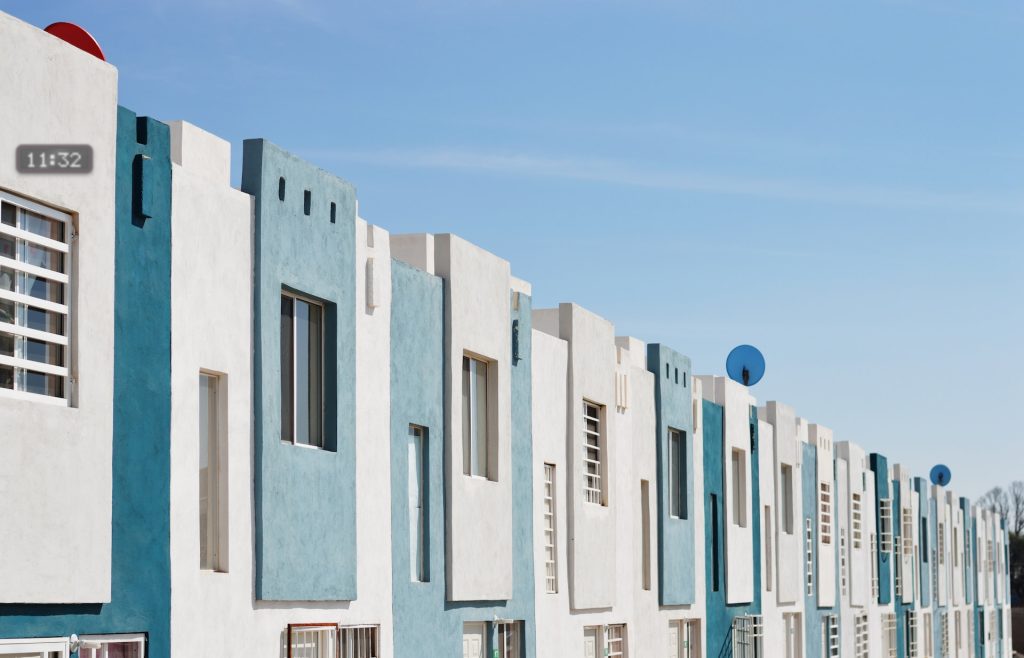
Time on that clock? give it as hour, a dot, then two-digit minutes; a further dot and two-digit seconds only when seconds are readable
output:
11.32
